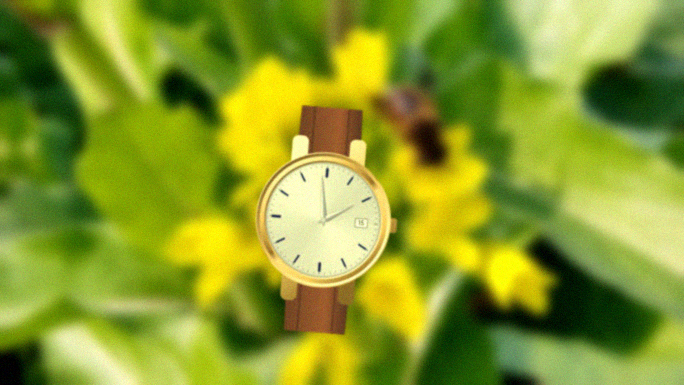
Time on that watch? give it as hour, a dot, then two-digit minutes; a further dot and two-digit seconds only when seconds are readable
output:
1.59
